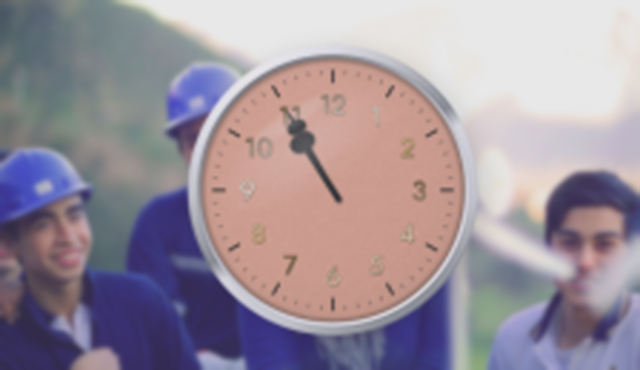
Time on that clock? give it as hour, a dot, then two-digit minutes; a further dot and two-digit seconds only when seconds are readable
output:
10.55
